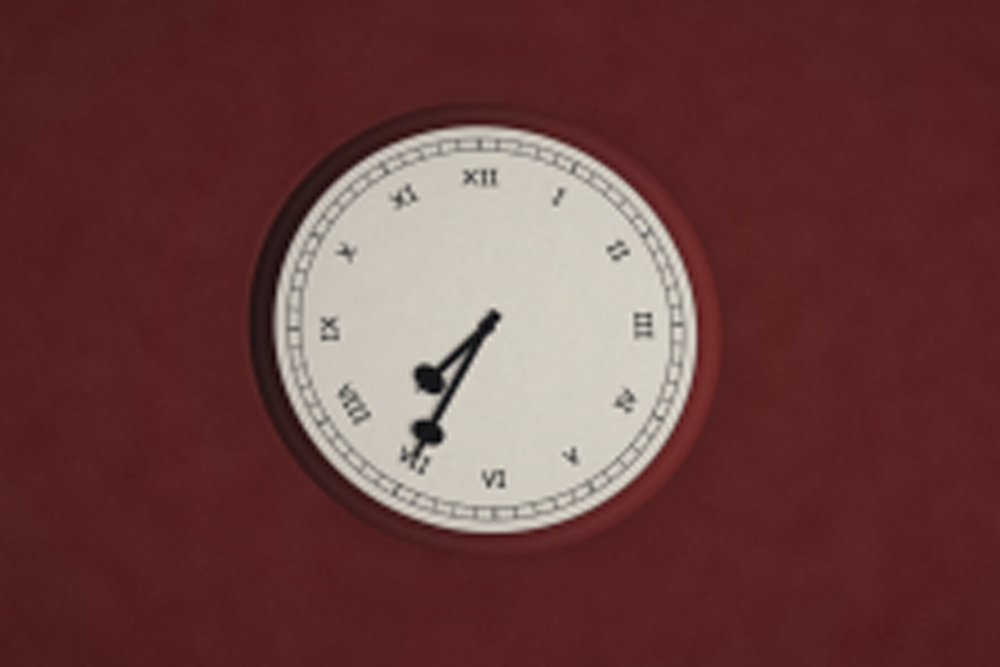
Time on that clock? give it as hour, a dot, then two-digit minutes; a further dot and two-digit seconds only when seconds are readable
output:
7.35
